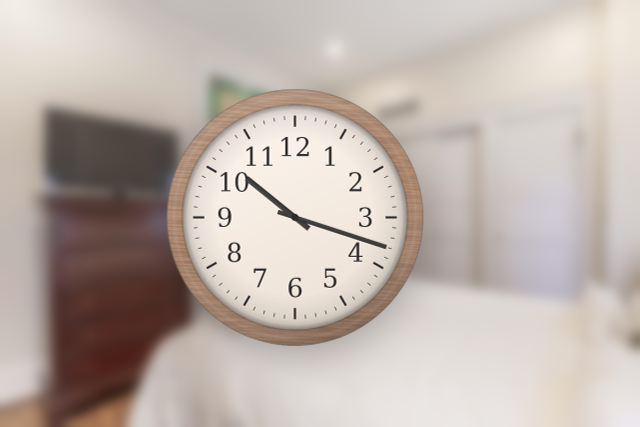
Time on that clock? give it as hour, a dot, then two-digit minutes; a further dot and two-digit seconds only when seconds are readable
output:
10.18
